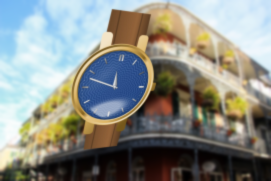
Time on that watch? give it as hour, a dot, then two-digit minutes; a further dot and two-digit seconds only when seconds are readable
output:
11.48
